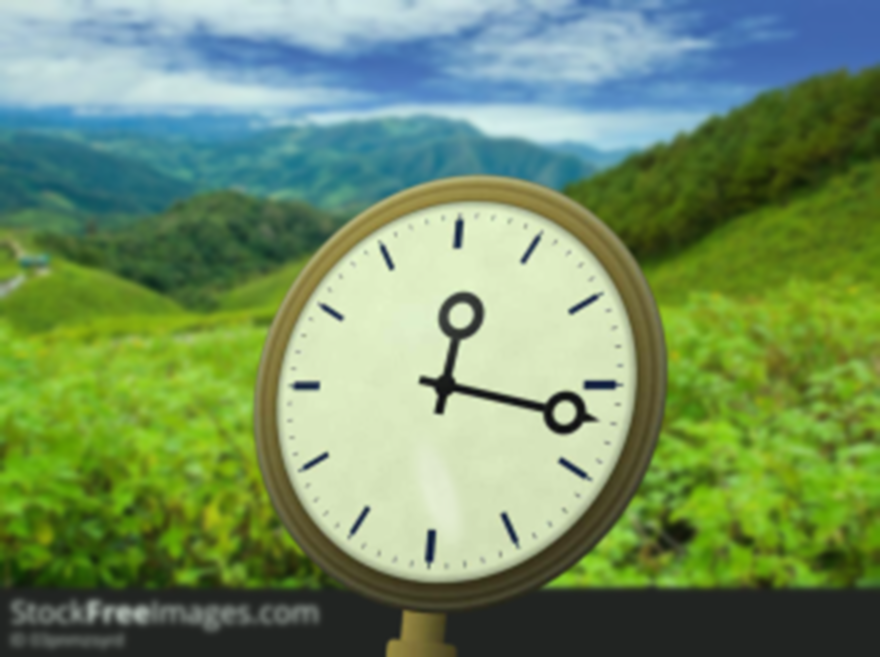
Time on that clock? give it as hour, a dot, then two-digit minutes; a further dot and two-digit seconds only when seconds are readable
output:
12.17
